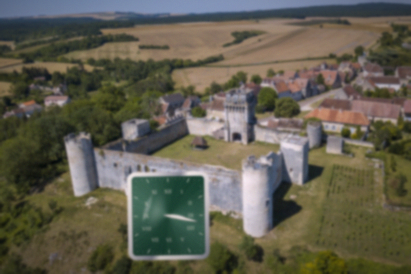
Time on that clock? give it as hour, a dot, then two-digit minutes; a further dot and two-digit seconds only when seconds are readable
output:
3.17
